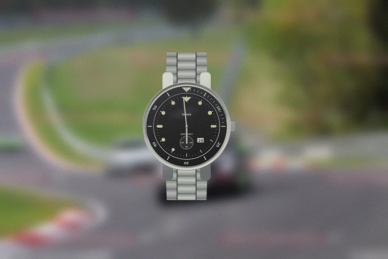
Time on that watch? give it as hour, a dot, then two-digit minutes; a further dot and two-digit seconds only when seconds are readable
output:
5.59
